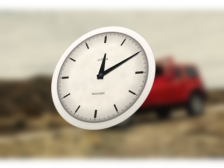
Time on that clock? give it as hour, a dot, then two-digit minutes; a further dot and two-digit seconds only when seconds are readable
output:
12.10
